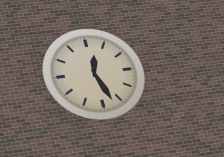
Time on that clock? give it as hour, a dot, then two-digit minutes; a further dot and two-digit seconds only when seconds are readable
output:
12.27
